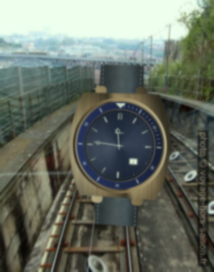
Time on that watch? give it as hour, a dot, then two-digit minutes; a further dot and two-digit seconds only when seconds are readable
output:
11.46
